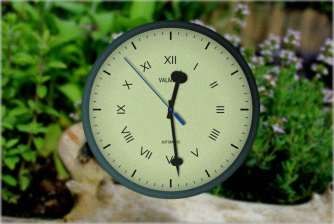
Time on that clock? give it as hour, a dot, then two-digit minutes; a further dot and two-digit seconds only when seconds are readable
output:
12.28.53
